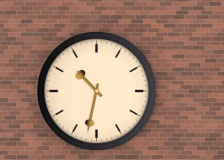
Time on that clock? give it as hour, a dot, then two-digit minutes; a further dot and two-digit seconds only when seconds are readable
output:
10.32
